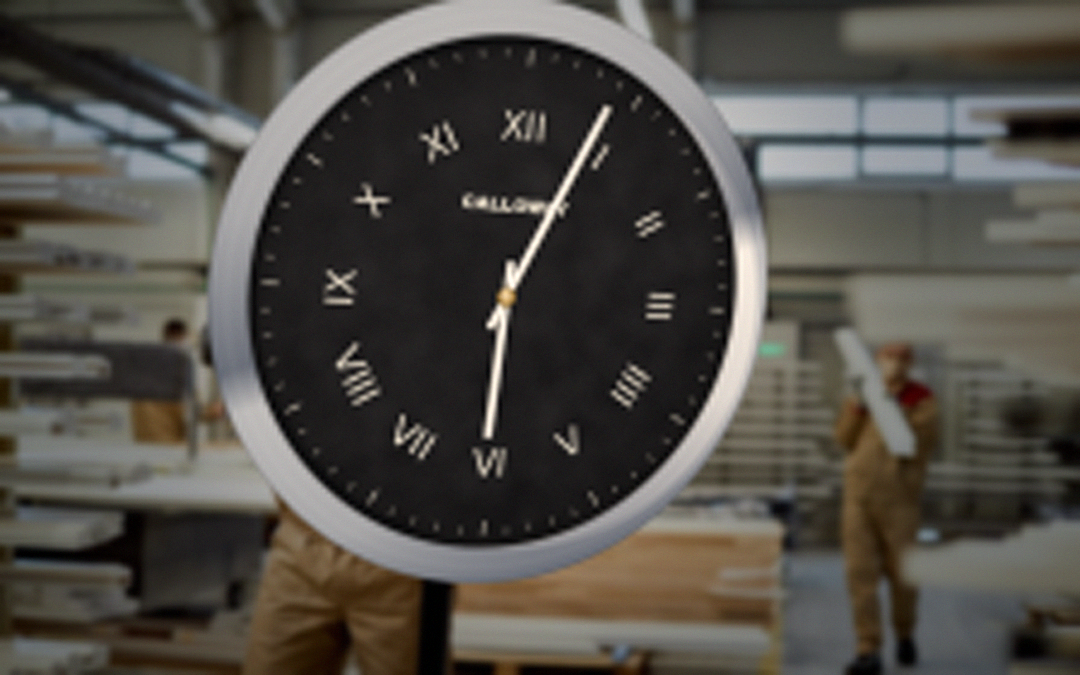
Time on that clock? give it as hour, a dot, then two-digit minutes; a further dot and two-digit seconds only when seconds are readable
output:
6.04
